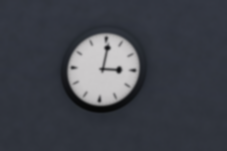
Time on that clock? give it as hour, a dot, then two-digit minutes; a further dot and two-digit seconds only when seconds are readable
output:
3.01
